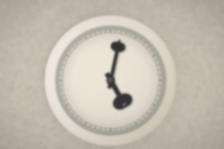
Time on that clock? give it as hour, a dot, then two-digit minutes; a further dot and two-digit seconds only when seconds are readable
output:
5.02
